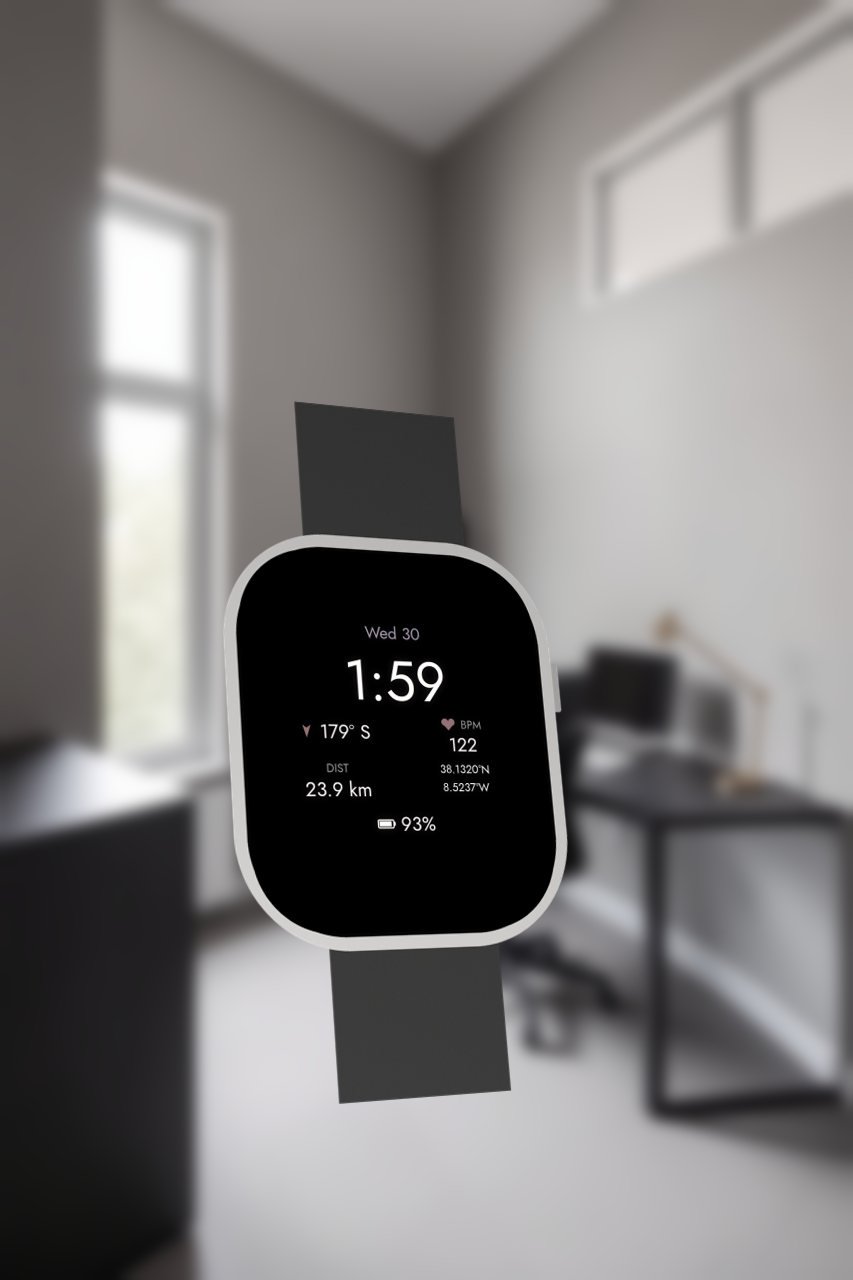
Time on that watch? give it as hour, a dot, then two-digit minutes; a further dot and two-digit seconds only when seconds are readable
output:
1.59
